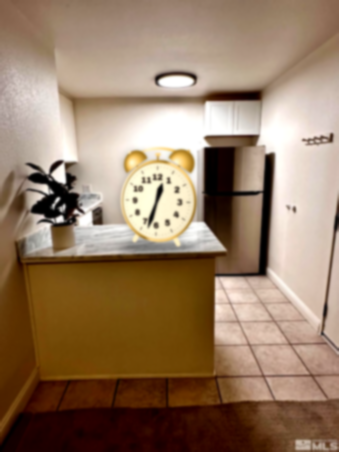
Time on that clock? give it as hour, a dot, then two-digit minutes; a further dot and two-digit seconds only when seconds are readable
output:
12.33
